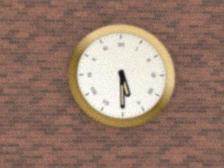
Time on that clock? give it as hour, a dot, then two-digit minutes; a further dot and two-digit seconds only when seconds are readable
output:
5.30
